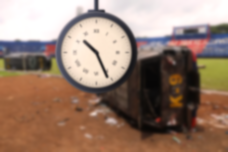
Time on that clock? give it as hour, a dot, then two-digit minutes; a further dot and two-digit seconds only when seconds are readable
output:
10.26
